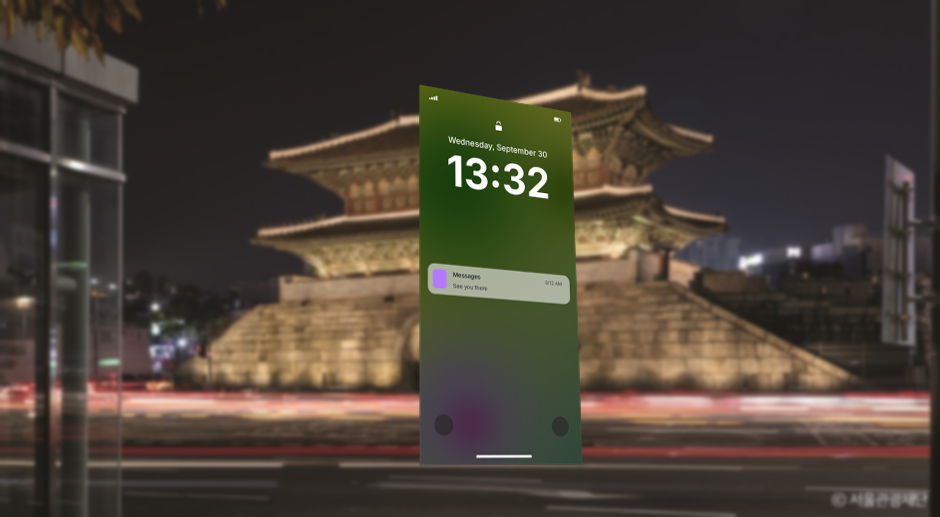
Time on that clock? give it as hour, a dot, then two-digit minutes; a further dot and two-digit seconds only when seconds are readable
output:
13.32
